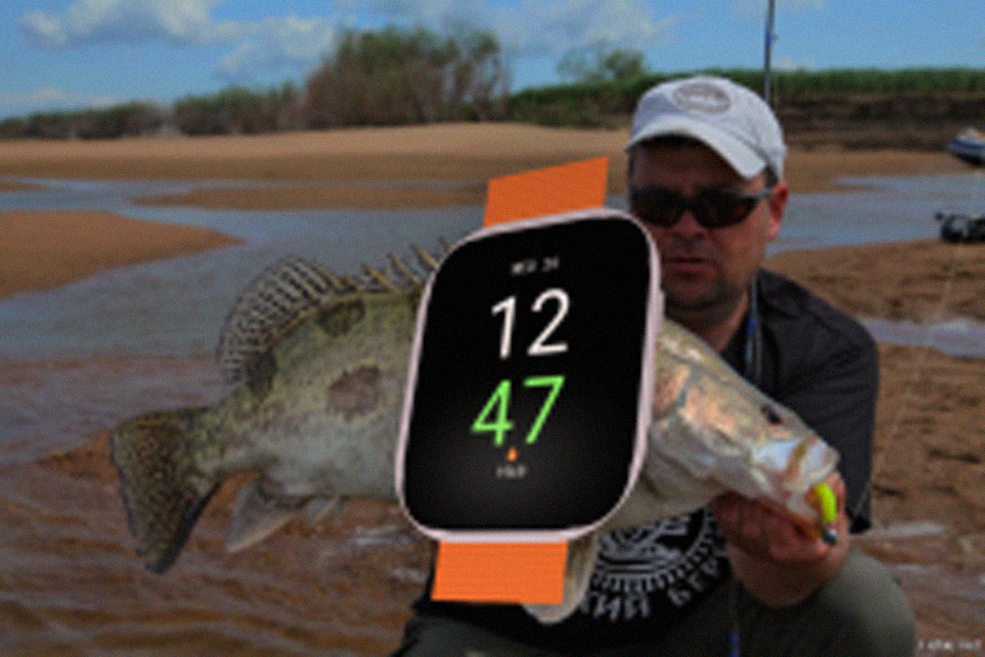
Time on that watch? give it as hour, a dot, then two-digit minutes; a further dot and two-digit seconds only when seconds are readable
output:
12.47
